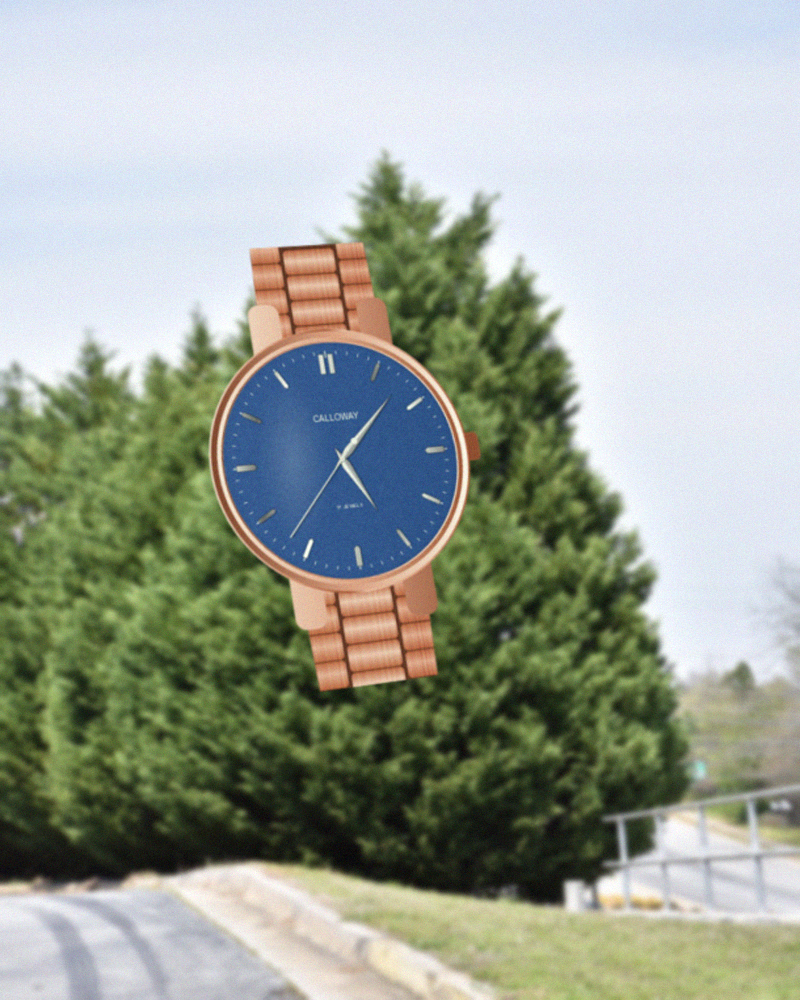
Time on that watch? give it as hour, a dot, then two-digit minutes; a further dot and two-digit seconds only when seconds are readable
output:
5.07.37
